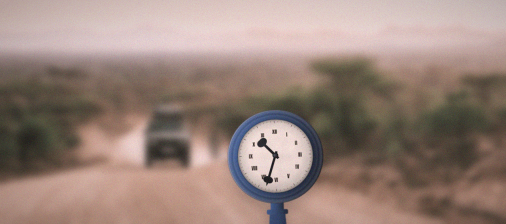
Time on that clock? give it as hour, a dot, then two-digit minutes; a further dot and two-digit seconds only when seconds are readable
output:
10.33
